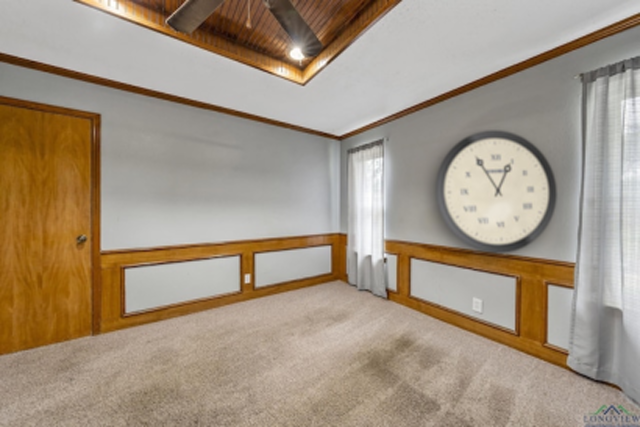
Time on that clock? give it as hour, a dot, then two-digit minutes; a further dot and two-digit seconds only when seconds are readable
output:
12.55
